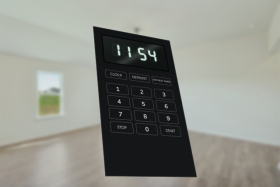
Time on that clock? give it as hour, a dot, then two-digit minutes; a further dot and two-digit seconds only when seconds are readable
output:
11.54
